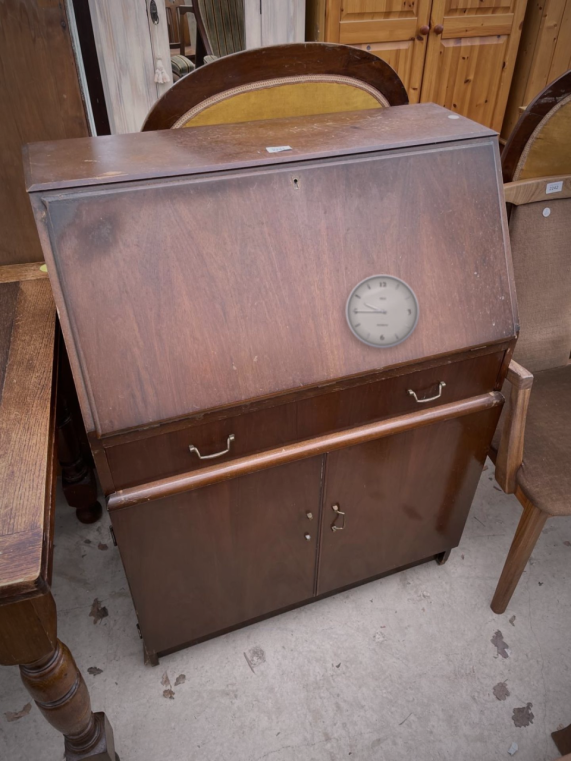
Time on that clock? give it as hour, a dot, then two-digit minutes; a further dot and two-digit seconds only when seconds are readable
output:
9.45
